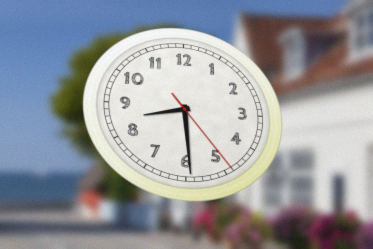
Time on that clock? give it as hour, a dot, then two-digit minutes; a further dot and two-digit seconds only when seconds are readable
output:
8.29.24
